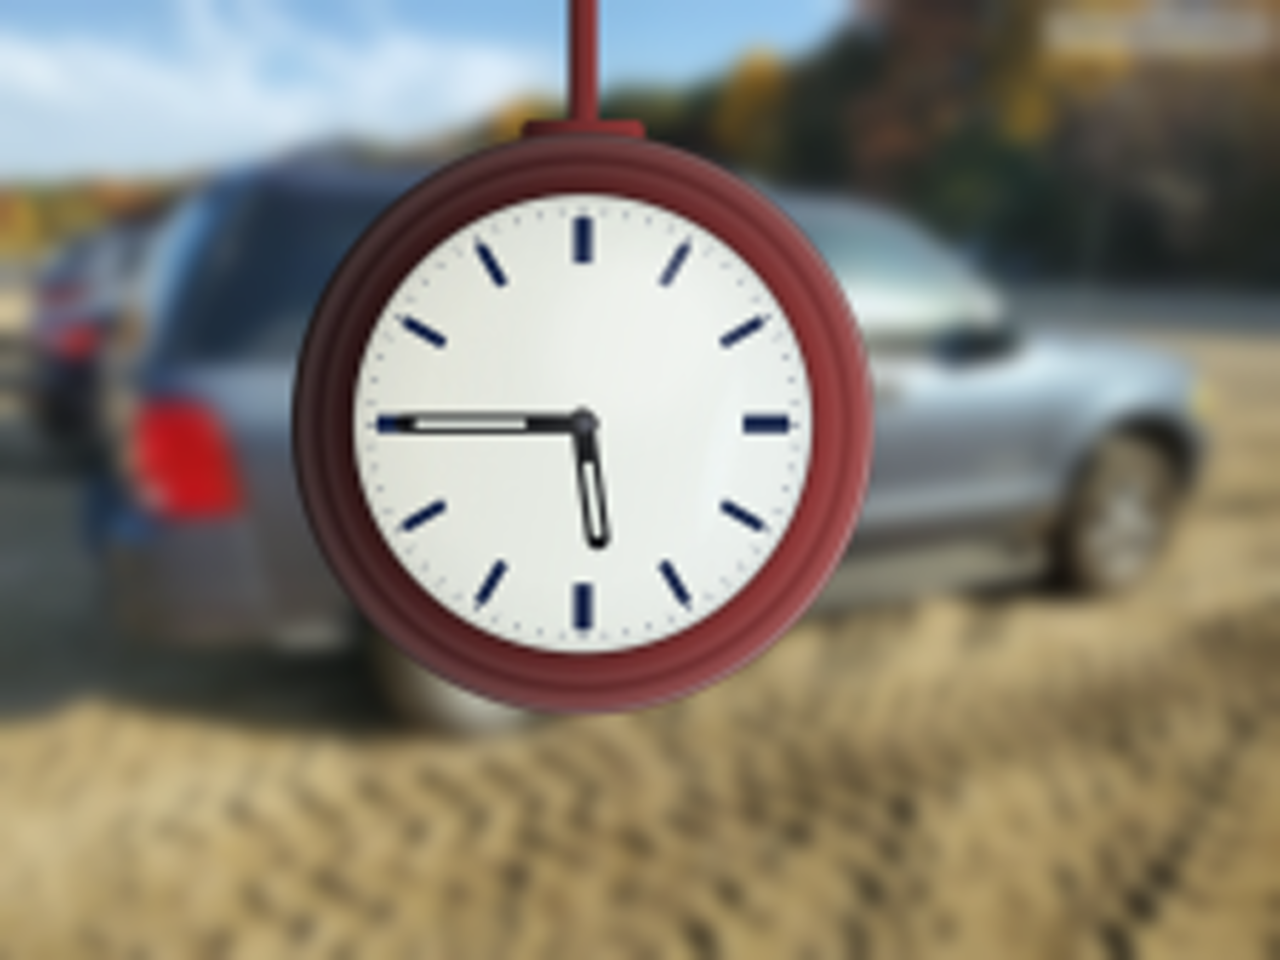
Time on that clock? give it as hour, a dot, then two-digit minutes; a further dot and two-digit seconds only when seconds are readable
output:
5.45
